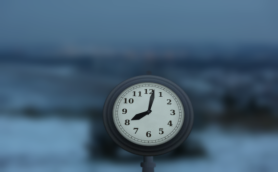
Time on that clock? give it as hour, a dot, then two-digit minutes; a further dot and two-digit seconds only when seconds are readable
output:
8.02
